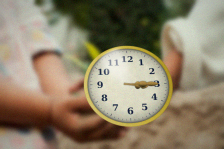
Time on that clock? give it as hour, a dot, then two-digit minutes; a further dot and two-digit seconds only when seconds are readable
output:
3.15
